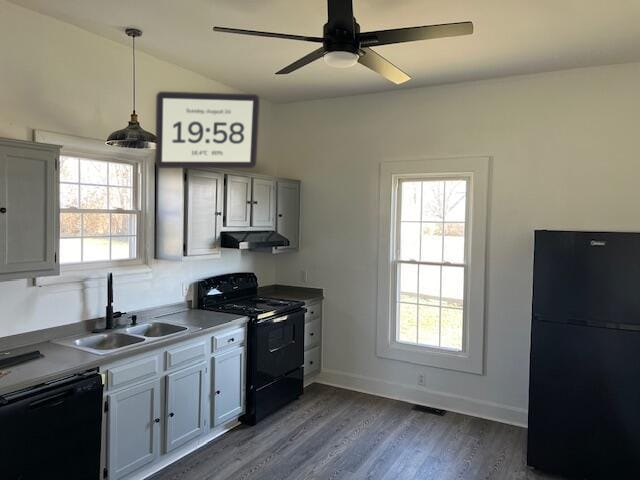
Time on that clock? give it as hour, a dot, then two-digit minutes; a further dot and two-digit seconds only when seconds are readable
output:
19.58
